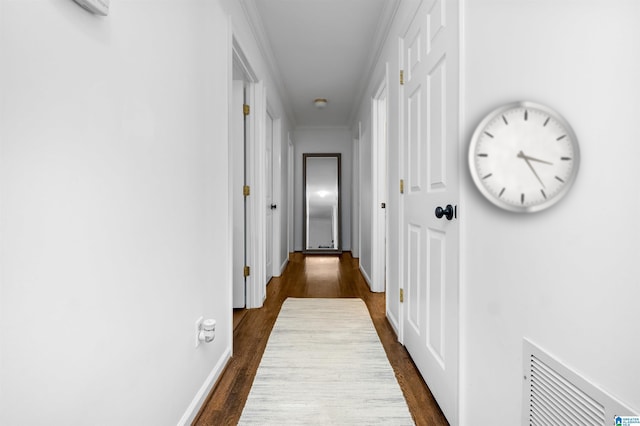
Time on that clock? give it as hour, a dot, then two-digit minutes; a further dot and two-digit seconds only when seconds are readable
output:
3.24
